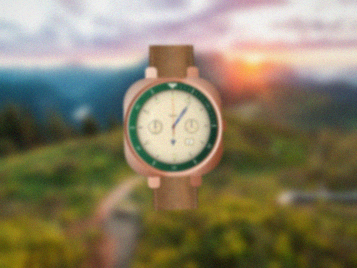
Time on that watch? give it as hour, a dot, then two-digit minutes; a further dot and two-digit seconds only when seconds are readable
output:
6.06
